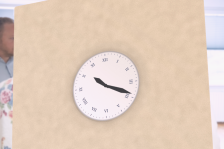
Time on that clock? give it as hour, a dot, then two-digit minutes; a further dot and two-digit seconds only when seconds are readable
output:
10.19
